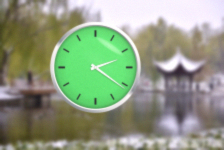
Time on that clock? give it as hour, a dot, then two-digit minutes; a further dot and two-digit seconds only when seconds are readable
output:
2.21
